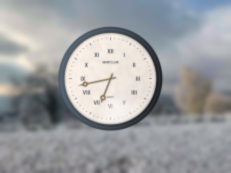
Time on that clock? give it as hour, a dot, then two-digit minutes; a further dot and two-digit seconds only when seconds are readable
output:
6.43
